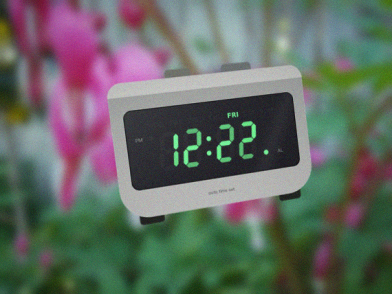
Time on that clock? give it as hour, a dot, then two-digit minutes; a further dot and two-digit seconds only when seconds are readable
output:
12.22
